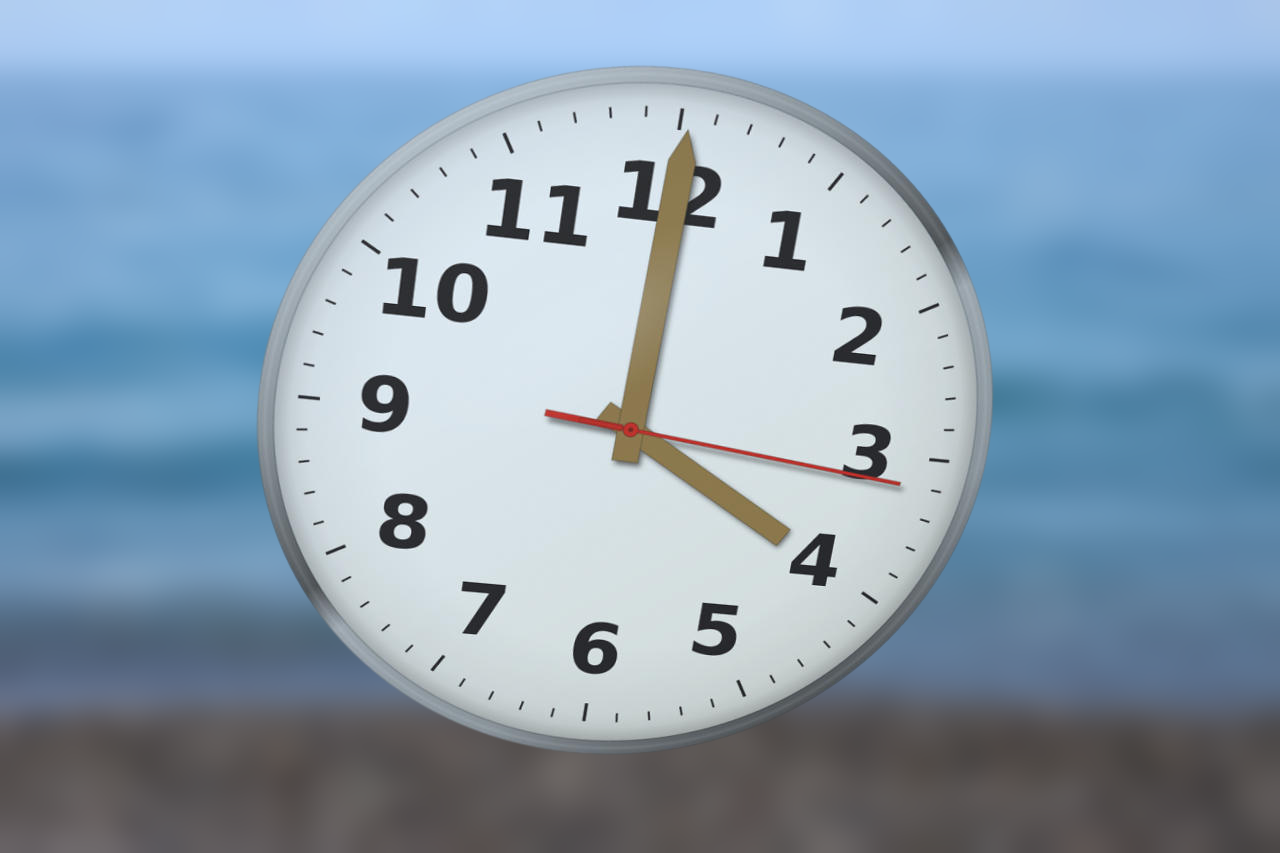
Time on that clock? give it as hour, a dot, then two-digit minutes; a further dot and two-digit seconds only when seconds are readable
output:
4.00.16
